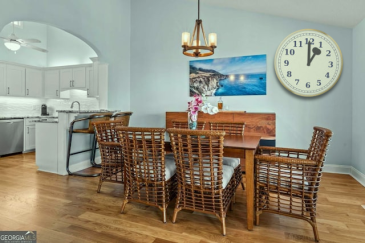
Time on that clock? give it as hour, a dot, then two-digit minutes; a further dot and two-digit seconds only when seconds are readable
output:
1.00
